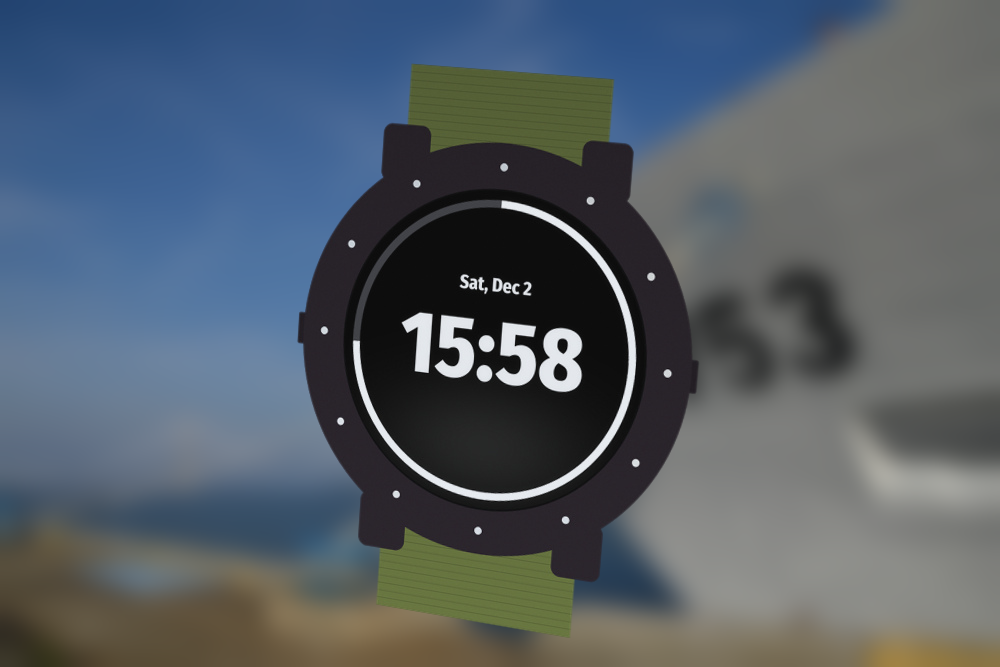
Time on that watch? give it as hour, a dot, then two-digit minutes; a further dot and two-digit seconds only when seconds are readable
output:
15.58
